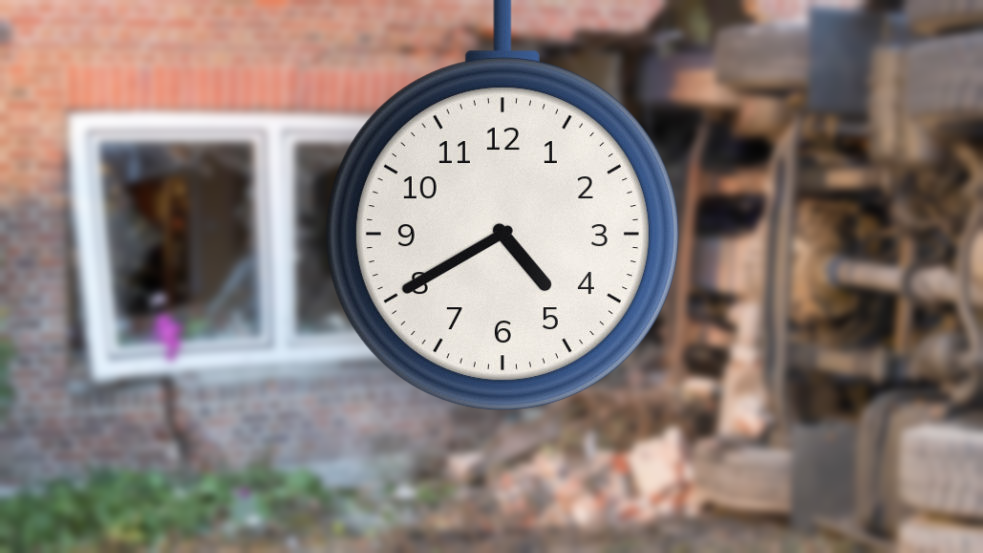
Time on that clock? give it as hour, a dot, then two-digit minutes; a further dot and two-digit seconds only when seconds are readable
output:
4.40
